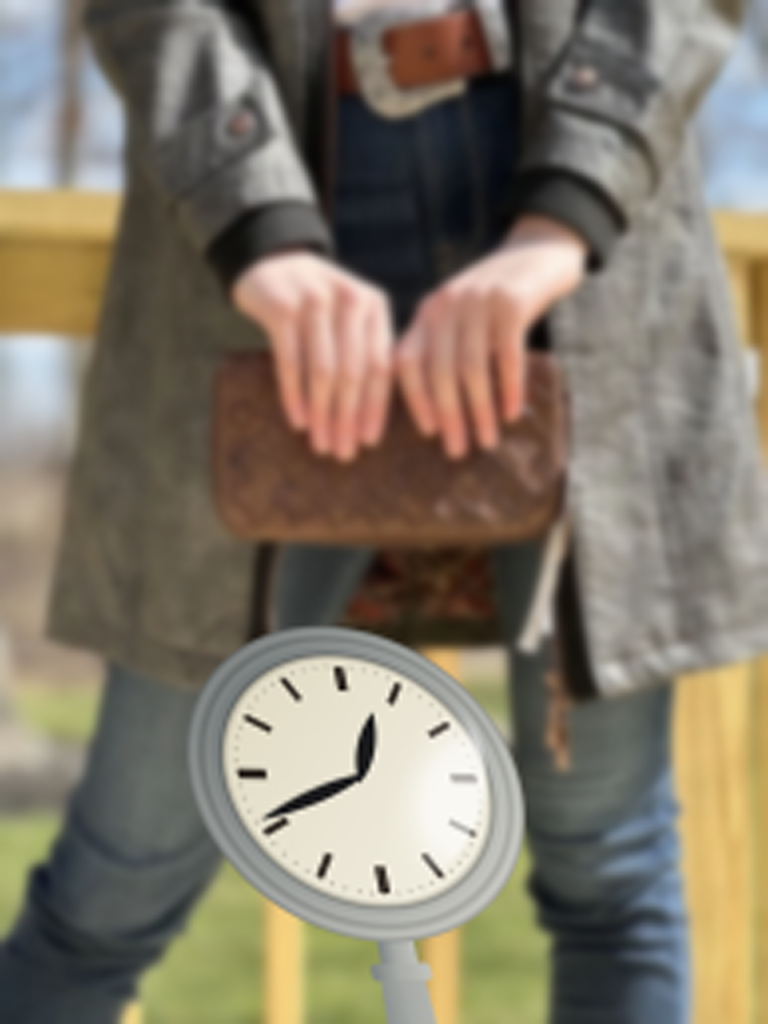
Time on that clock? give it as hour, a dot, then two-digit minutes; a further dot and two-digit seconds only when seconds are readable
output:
12.41
